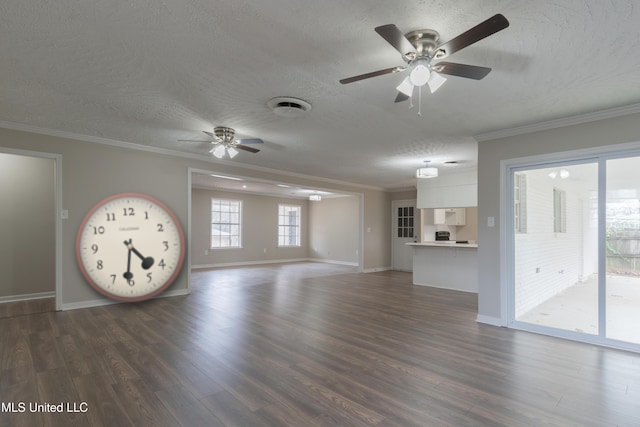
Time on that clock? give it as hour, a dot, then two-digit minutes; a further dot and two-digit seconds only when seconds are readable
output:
4.31
